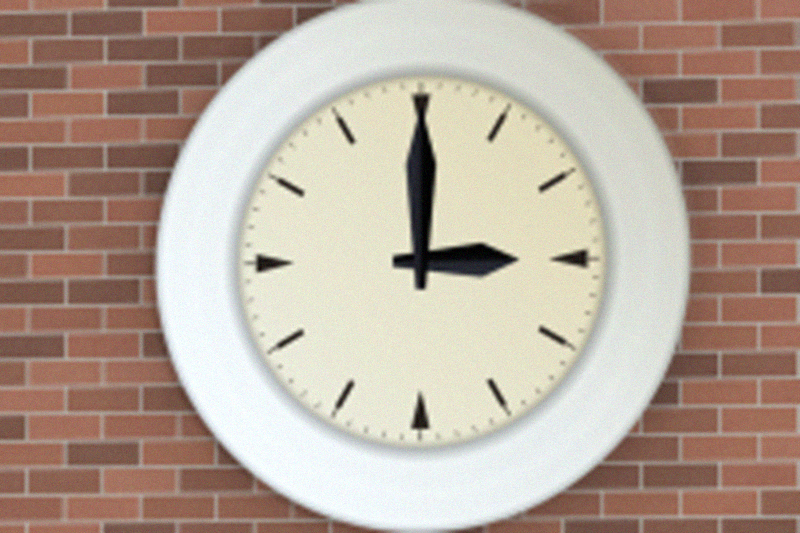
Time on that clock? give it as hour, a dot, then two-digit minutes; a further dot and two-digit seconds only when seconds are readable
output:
3.00
